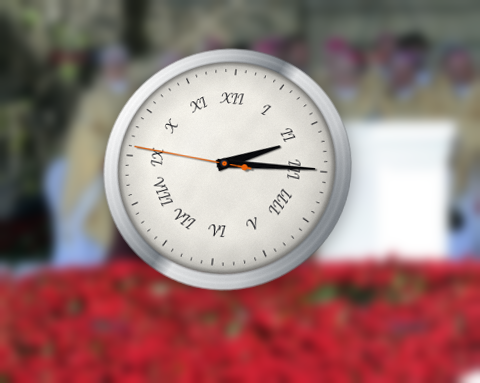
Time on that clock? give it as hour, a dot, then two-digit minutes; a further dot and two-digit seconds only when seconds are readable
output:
2.14.46
